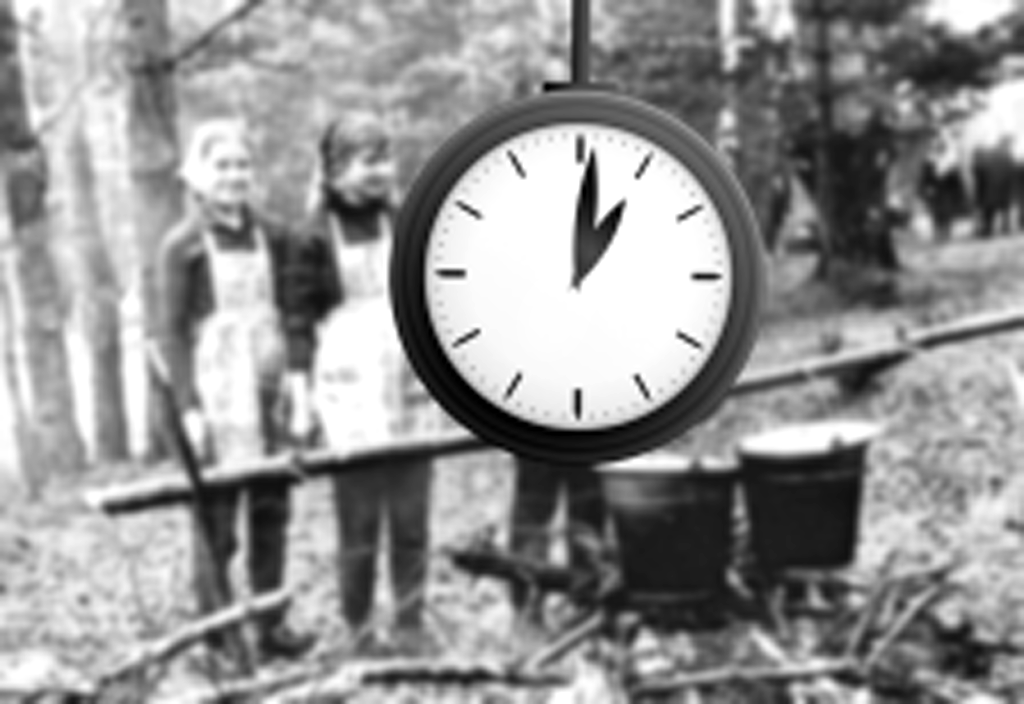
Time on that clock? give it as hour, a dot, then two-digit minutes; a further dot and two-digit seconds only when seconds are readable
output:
1.01
